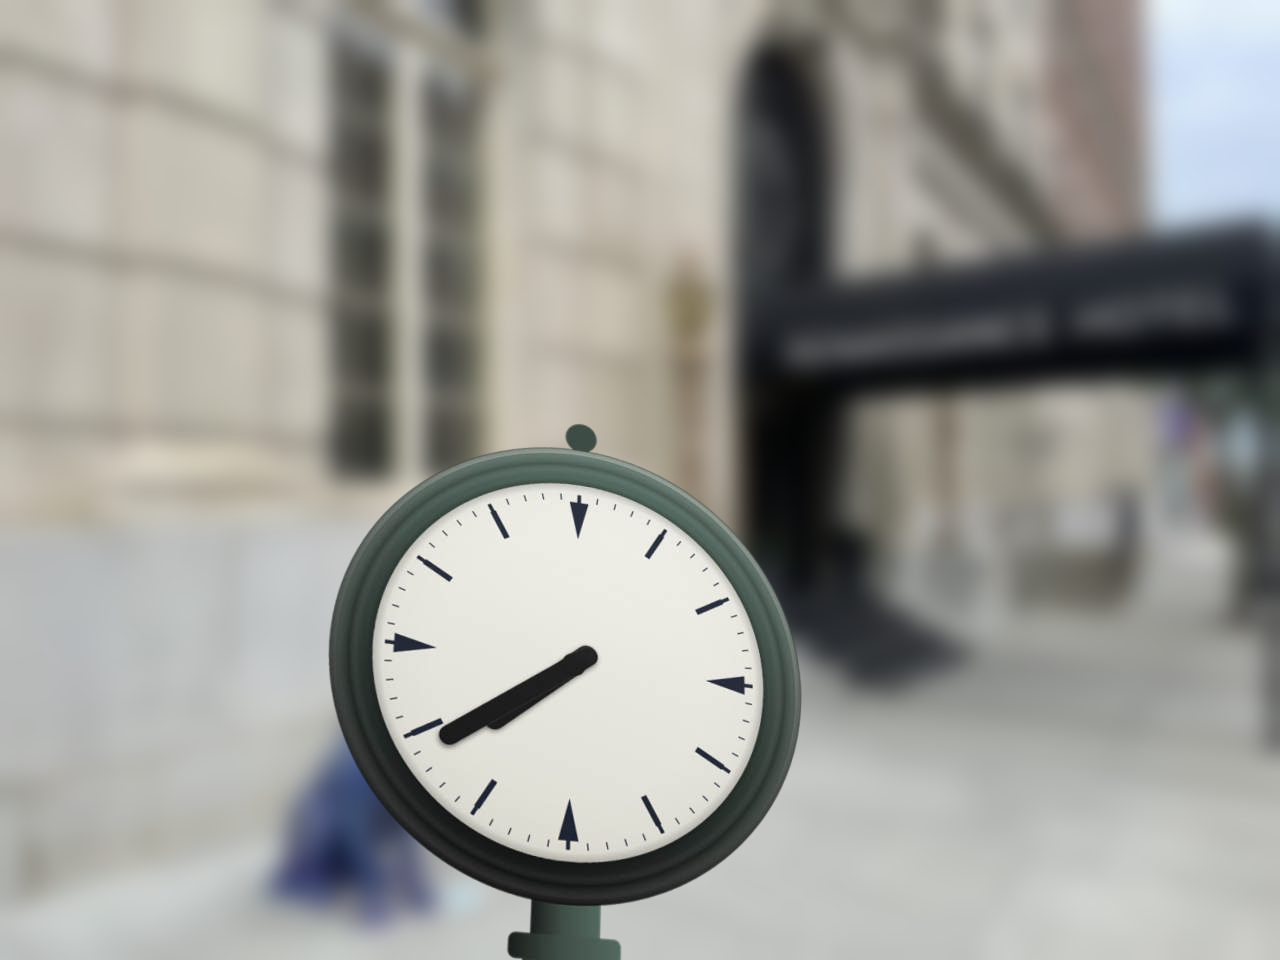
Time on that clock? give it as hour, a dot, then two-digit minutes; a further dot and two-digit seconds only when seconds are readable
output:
7.39
